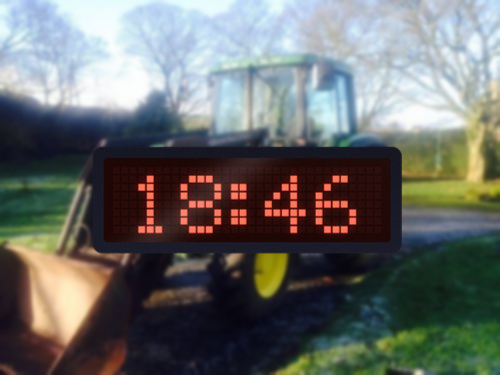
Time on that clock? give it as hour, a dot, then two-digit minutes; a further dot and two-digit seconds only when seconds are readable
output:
18.46
